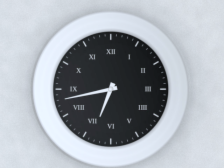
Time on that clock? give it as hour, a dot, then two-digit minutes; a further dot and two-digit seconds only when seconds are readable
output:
6.43
